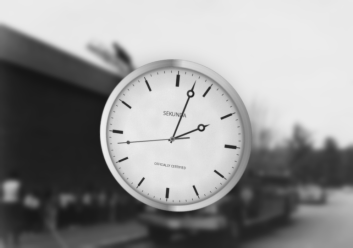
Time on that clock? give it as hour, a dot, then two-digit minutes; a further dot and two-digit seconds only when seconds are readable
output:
2.02.43
